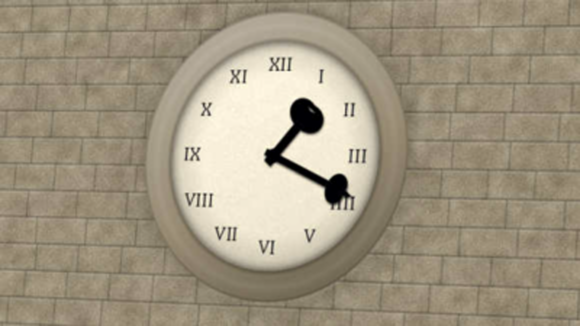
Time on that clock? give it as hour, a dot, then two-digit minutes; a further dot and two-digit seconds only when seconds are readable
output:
1.19
